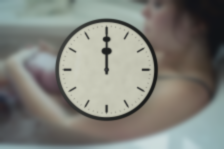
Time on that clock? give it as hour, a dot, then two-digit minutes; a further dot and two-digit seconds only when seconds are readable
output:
12.00
